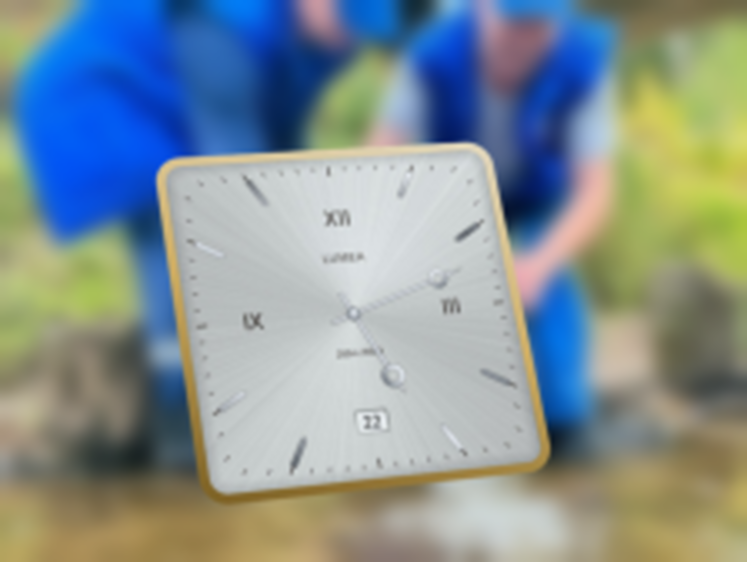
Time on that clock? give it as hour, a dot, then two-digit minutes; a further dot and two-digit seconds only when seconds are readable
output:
5.12
